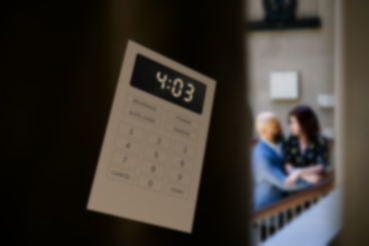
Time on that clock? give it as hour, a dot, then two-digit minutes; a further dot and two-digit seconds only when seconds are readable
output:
4.03
